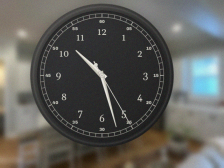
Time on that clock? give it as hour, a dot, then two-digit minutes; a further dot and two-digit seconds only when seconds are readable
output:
10.27.25
